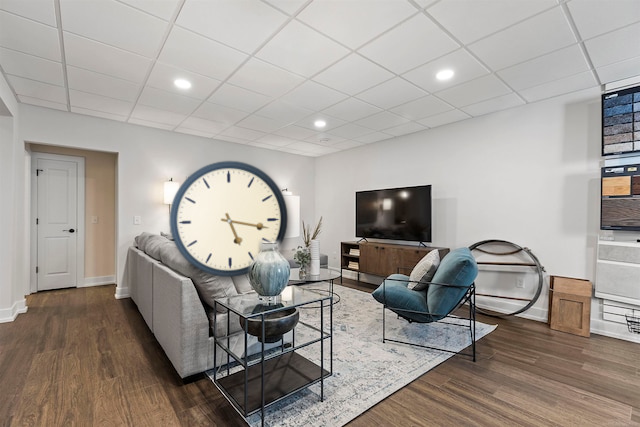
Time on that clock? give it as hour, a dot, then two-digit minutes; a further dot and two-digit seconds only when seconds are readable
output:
5.17
